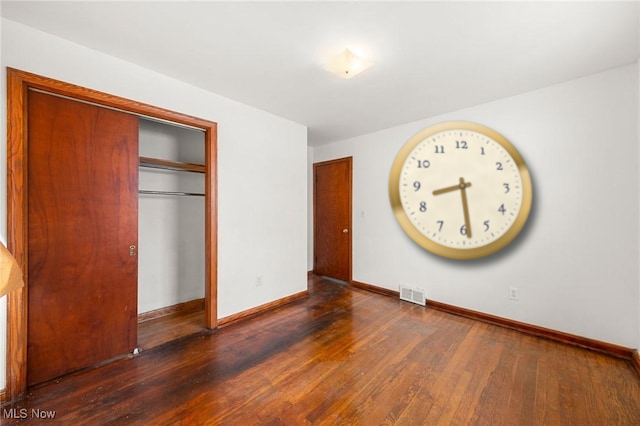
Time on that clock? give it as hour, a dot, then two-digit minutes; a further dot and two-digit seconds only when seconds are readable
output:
8.29
